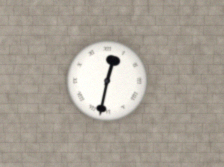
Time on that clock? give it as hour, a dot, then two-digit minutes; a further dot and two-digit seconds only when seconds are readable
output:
12.32
